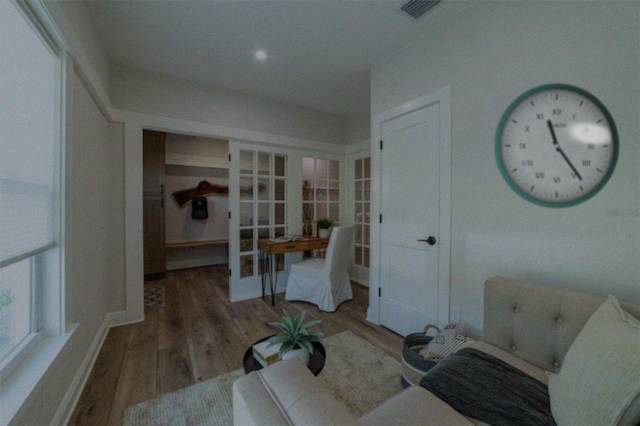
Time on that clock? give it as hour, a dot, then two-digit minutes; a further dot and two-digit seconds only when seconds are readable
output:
11.24
